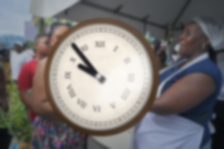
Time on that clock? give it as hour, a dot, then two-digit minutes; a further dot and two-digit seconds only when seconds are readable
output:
9.53
